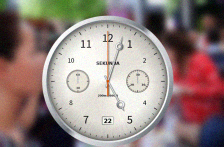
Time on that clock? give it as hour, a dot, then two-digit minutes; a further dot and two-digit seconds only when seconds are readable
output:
5.03
